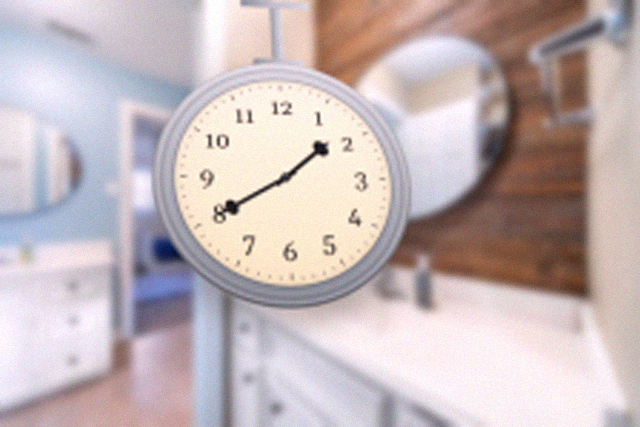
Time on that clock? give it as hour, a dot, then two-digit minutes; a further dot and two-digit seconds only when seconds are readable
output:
1.40
